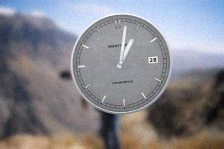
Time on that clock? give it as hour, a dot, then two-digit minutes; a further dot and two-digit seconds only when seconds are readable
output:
1.02
